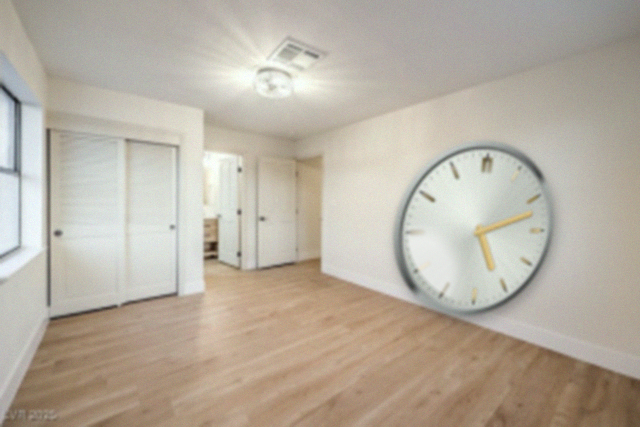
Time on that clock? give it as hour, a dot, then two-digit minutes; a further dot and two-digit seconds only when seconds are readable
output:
5.12
